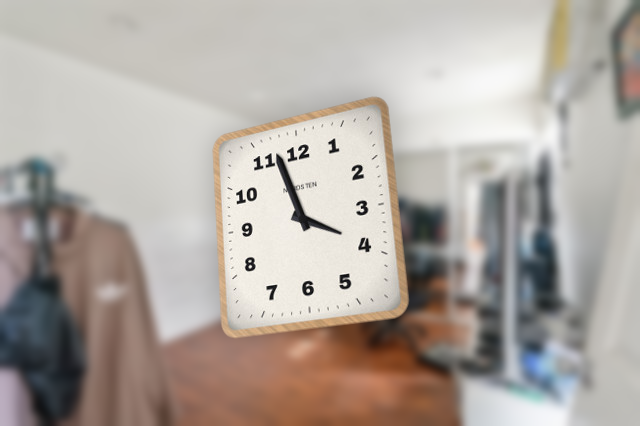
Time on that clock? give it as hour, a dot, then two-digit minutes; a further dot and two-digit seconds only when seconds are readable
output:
3.57
